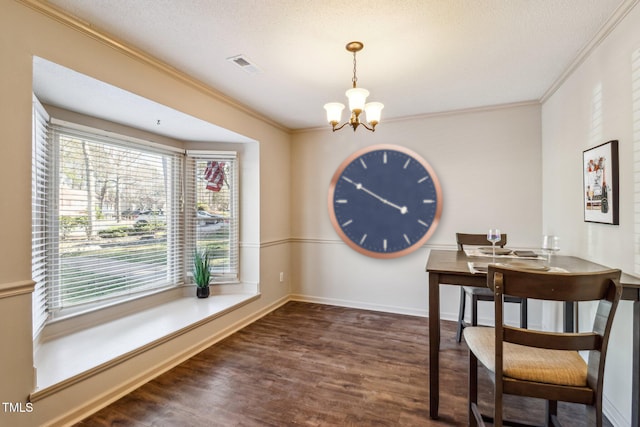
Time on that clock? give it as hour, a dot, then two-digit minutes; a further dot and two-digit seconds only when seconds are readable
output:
3.50
